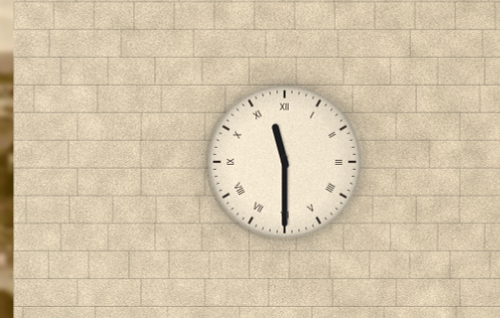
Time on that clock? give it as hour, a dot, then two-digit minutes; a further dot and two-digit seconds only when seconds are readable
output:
11.30
